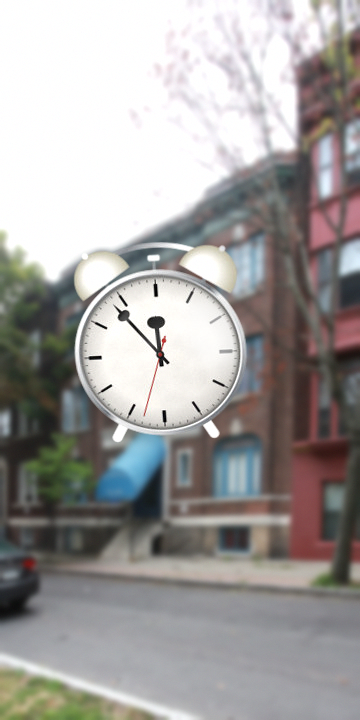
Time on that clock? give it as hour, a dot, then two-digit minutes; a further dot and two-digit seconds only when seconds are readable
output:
11.53.33
